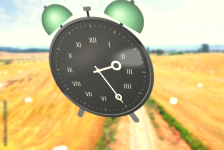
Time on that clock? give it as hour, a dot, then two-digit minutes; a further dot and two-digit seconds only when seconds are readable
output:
2.25
